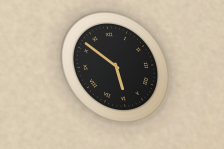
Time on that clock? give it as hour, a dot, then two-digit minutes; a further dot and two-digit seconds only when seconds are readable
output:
5.52
